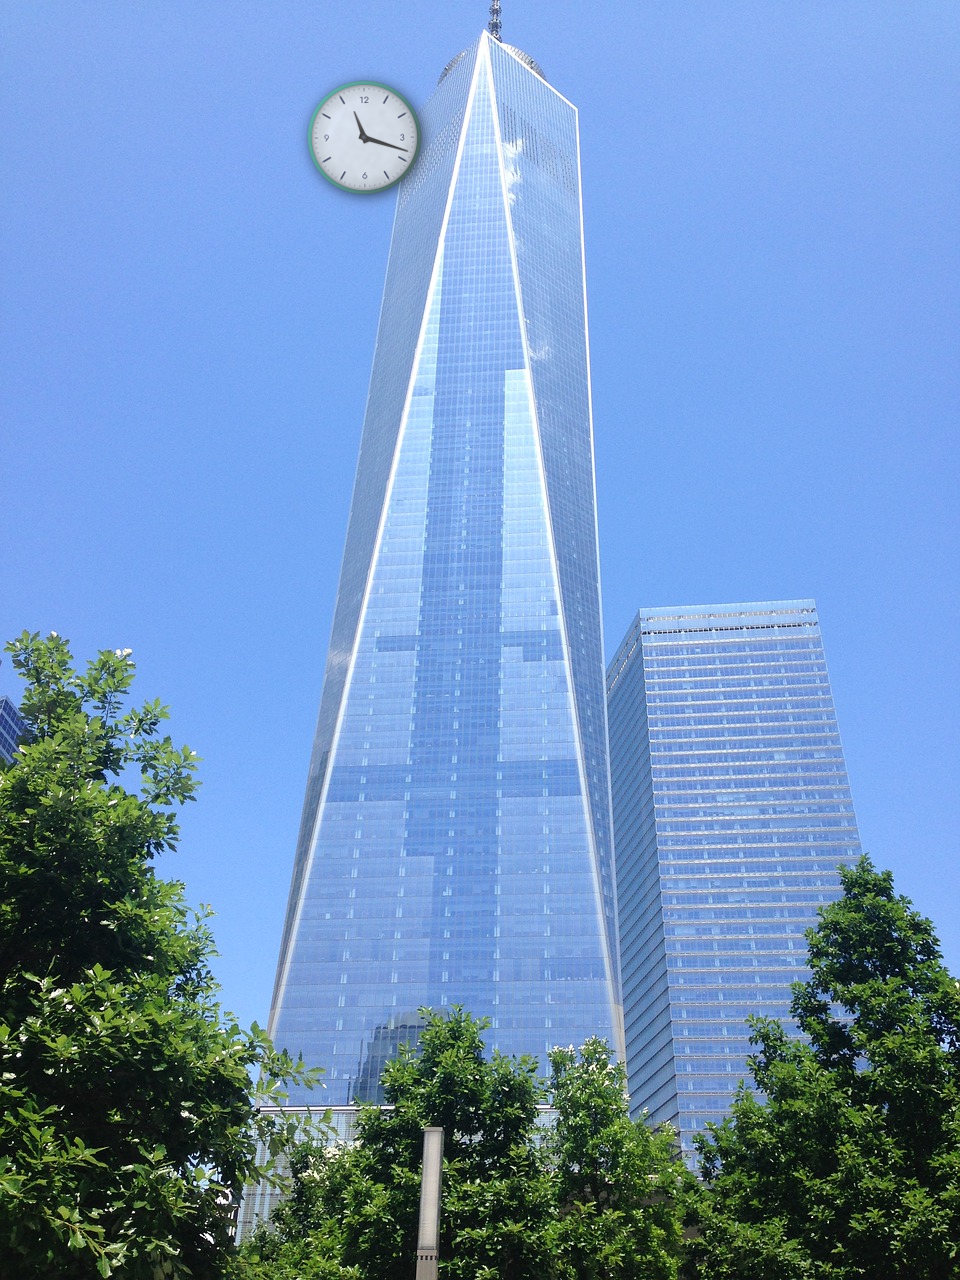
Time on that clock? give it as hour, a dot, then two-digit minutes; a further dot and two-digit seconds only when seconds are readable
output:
11.18
